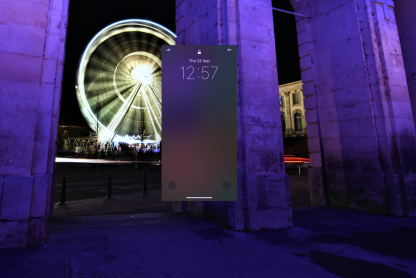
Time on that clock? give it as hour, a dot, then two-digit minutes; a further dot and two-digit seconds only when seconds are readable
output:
12.57
